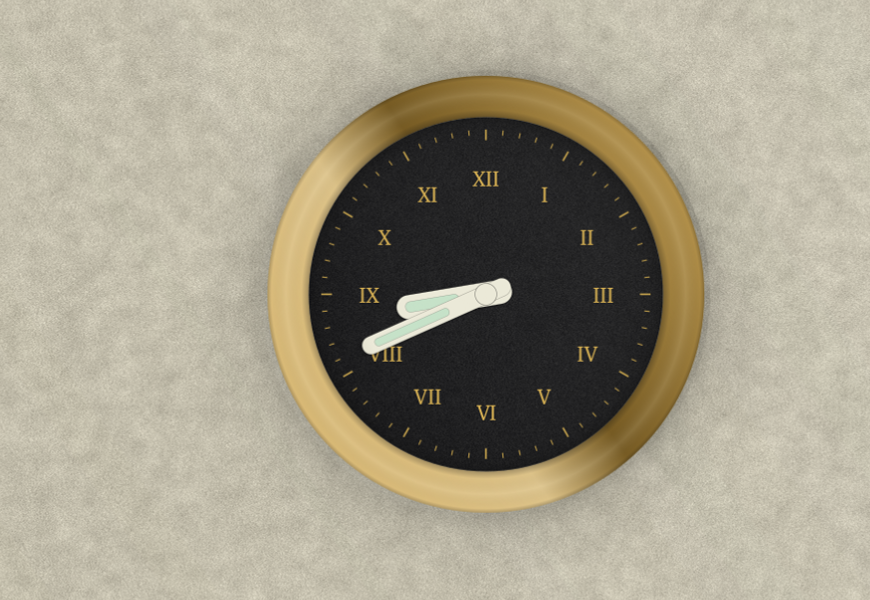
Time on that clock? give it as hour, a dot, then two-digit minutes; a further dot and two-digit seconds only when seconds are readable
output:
8.41
